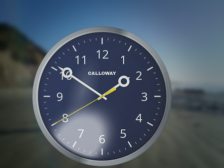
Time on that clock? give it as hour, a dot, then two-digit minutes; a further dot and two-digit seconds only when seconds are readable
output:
1.50.40
